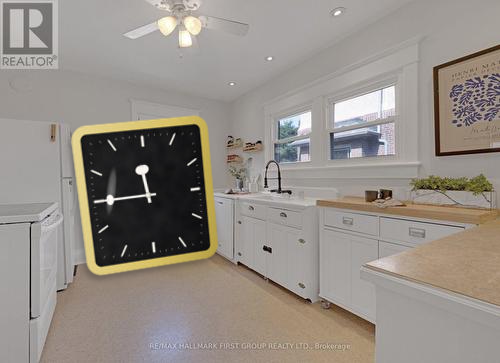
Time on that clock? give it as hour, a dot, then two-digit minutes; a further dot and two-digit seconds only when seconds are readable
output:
11.45
